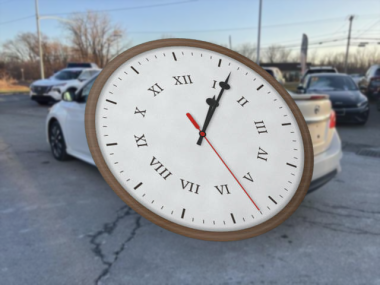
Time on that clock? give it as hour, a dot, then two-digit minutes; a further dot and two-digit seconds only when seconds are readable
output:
1.06.27
